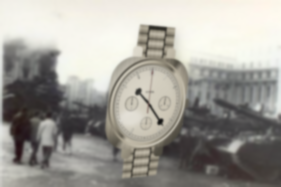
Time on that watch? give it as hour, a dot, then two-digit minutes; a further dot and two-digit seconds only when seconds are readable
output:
10.23
